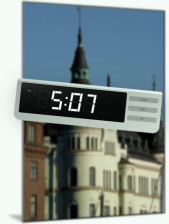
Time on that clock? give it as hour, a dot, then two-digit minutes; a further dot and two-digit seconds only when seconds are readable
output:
5.07
